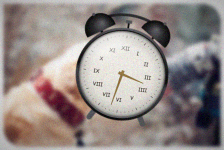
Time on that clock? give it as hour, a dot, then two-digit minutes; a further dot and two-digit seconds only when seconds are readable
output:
3.32
